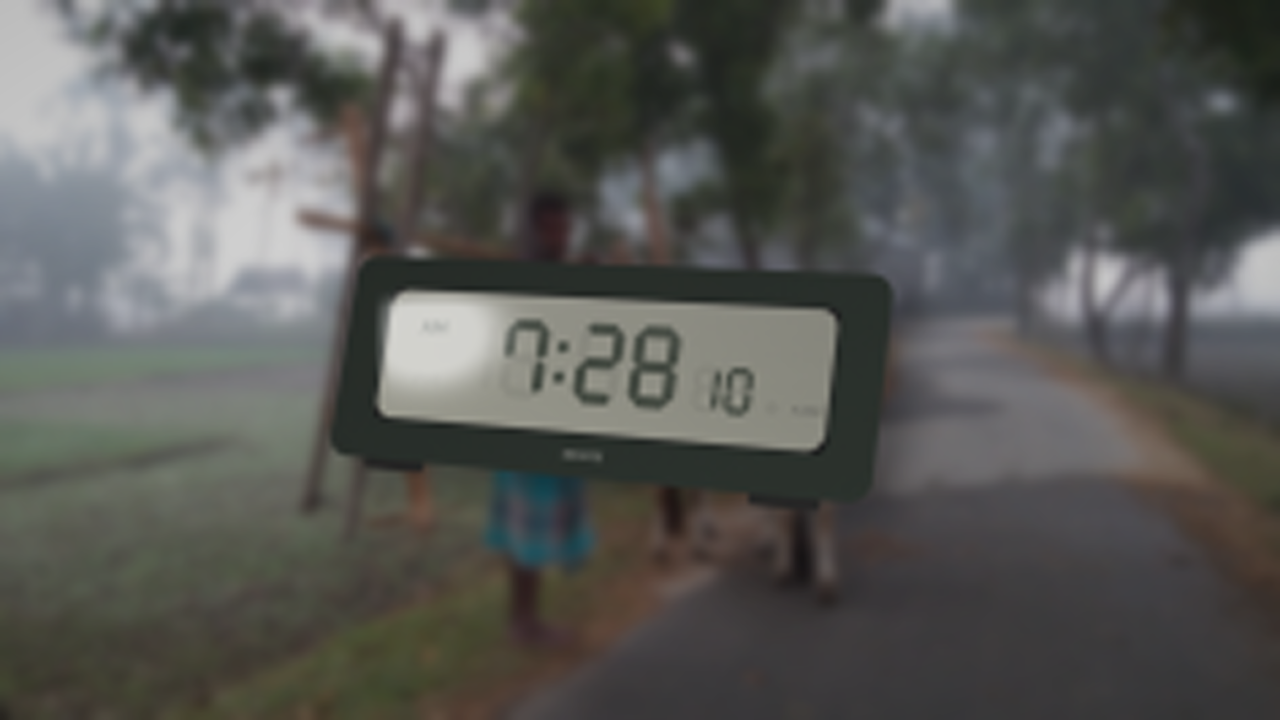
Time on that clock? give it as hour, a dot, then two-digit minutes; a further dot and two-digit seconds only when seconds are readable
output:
7.28.10
